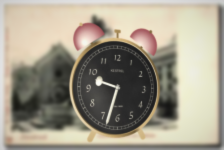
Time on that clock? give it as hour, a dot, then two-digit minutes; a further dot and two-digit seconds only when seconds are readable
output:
9.33
